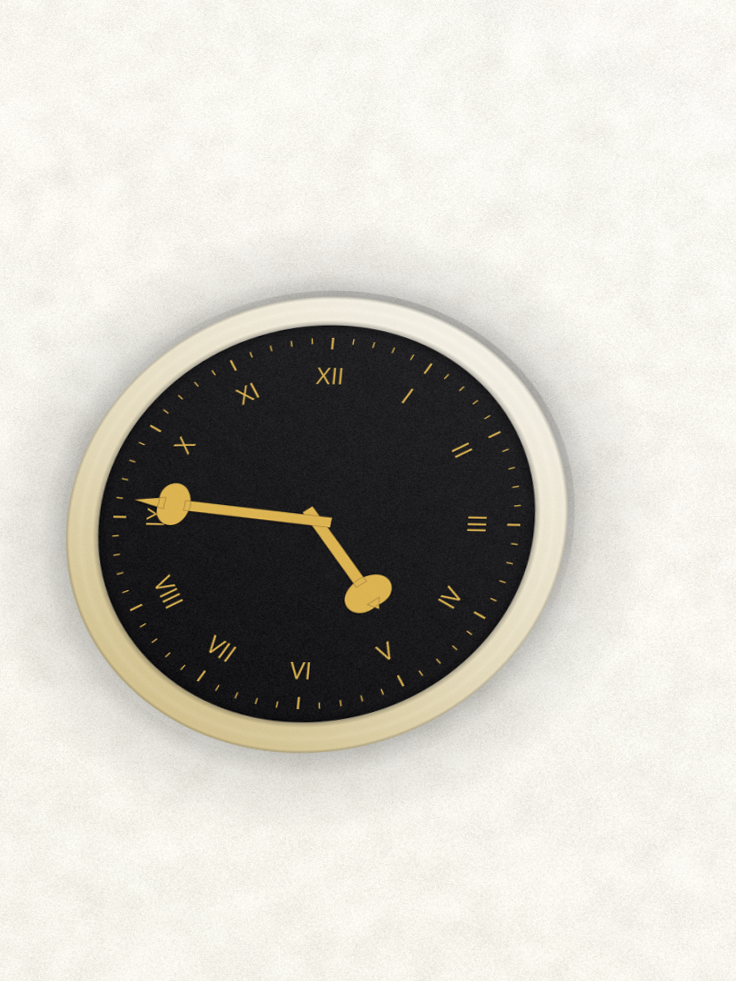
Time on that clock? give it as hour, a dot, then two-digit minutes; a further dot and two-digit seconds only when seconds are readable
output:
4.46
